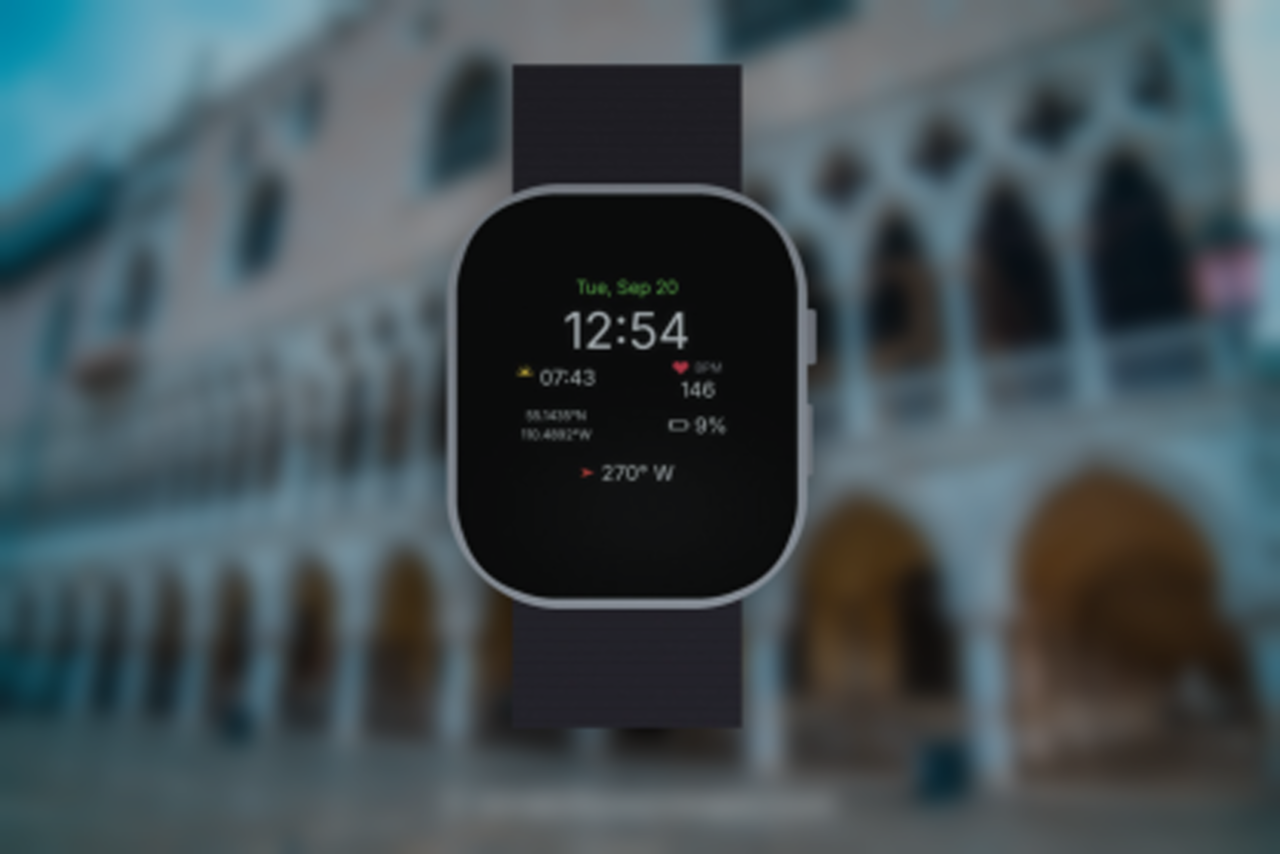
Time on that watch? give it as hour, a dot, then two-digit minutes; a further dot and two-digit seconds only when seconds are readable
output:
12.54
